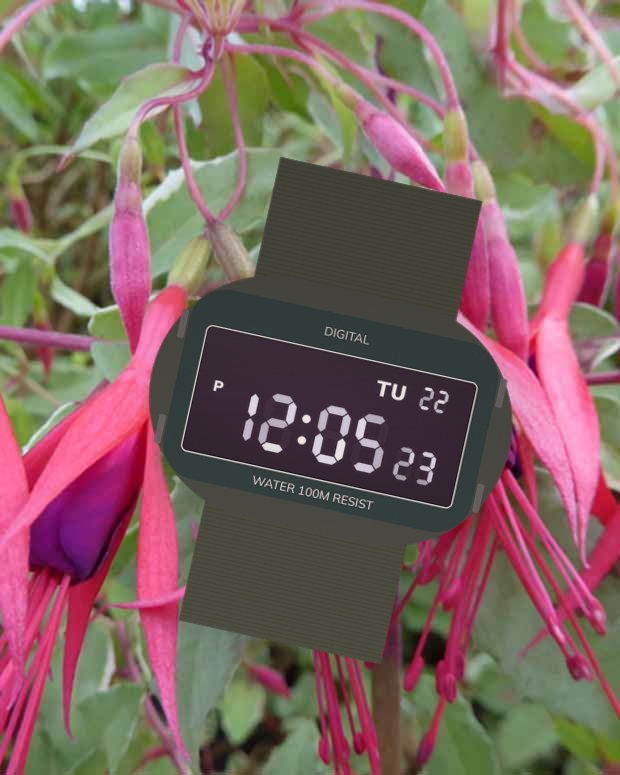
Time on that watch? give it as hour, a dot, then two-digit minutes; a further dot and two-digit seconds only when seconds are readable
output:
12.05.23
